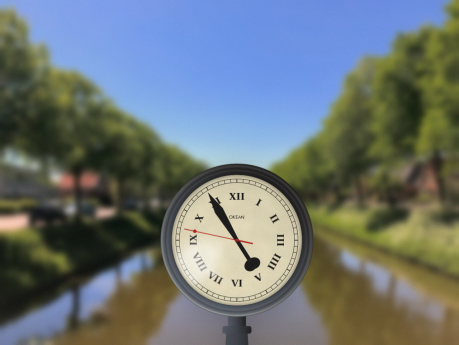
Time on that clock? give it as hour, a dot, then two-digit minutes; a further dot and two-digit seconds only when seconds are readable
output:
4.54.47
